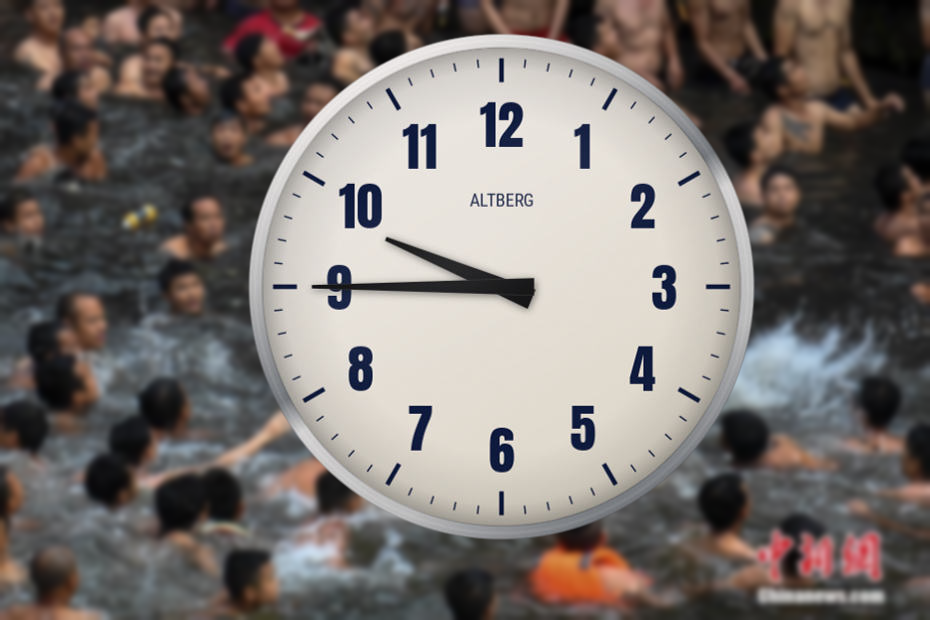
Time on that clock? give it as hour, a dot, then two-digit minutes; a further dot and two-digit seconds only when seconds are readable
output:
9.45
